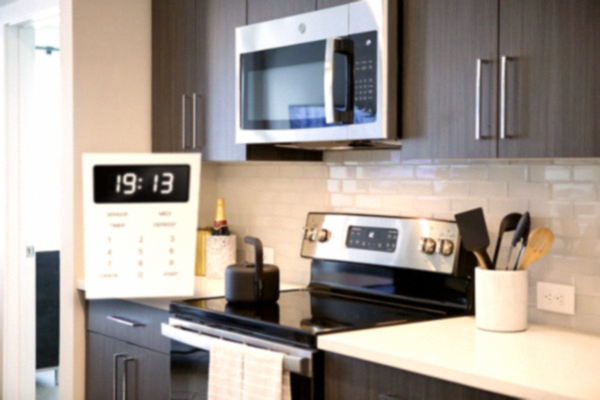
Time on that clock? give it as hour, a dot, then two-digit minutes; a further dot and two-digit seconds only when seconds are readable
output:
19.13
